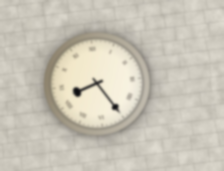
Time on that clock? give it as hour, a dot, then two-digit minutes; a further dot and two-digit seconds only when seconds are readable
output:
8.25
